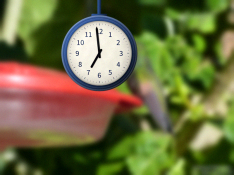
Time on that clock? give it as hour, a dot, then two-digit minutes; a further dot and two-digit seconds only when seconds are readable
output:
6.59
